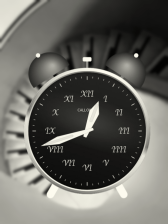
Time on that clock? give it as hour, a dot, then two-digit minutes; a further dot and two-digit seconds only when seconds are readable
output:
12.42
